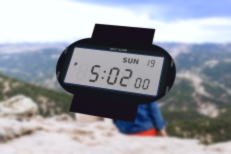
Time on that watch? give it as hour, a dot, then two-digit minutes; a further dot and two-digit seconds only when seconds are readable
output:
5.02.00
